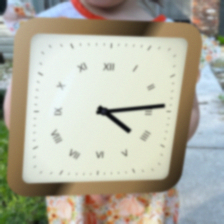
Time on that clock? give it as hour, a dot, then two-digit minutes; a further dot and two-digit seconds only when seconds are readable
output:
4.14
